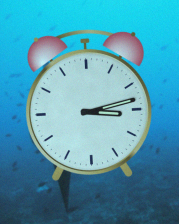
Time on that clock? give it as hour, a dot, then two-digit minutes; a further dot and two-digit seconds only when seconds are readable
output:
3.13
